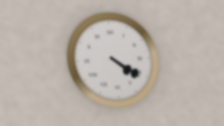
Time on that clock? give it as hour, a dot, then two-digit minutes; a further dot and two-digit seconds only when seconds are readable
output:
4.21
